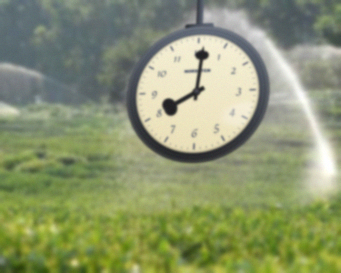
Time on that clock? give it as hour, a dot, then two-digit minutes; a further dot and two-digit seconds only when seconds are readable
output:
8.01
